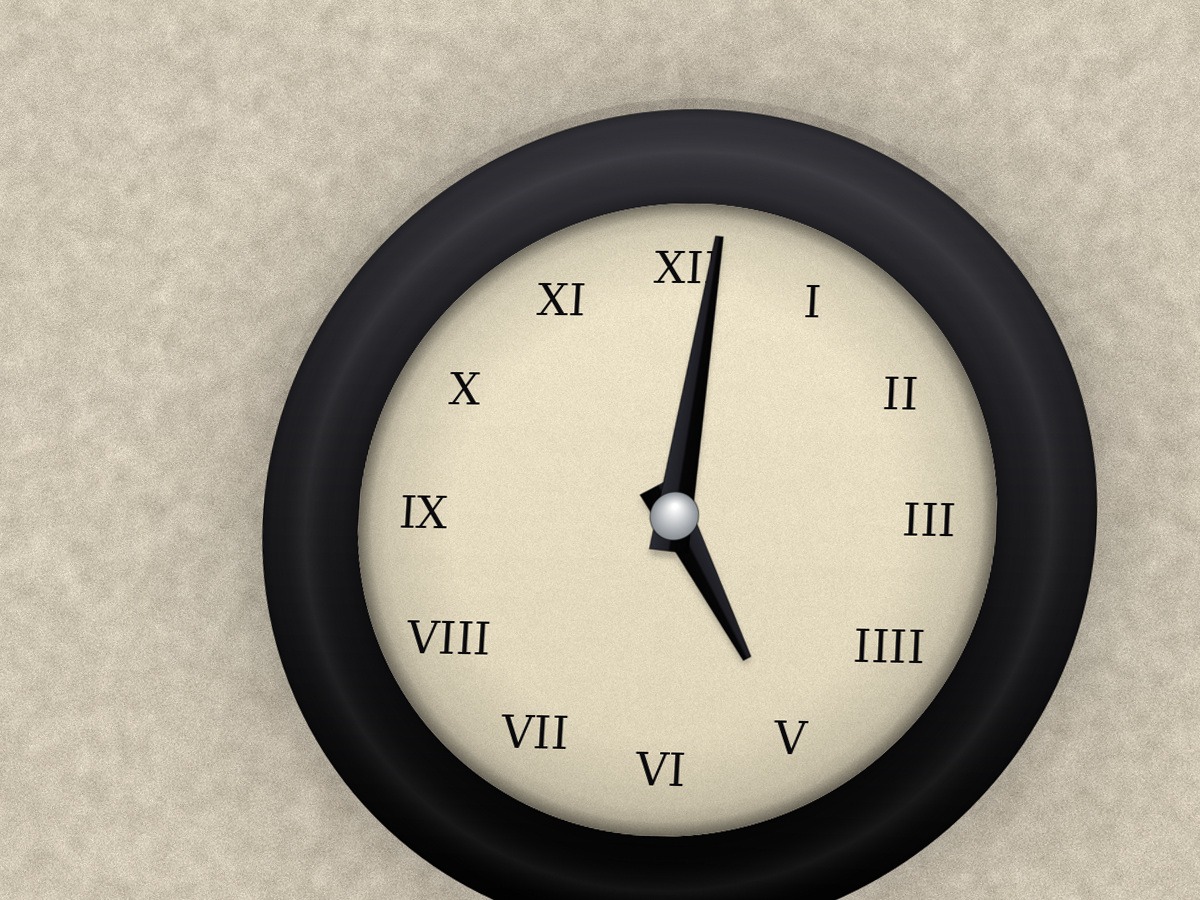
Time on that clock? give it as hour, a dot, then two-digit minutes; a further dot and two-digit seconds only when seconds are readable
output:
5.01
